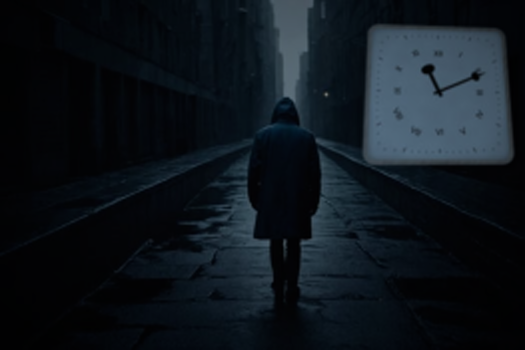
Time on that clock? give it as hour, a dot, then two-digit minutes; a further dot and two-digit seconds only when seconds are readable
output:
11.11
